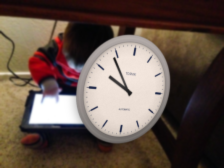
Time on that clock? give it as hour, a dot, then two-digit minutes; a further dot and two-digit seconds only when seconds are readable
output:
9.54
